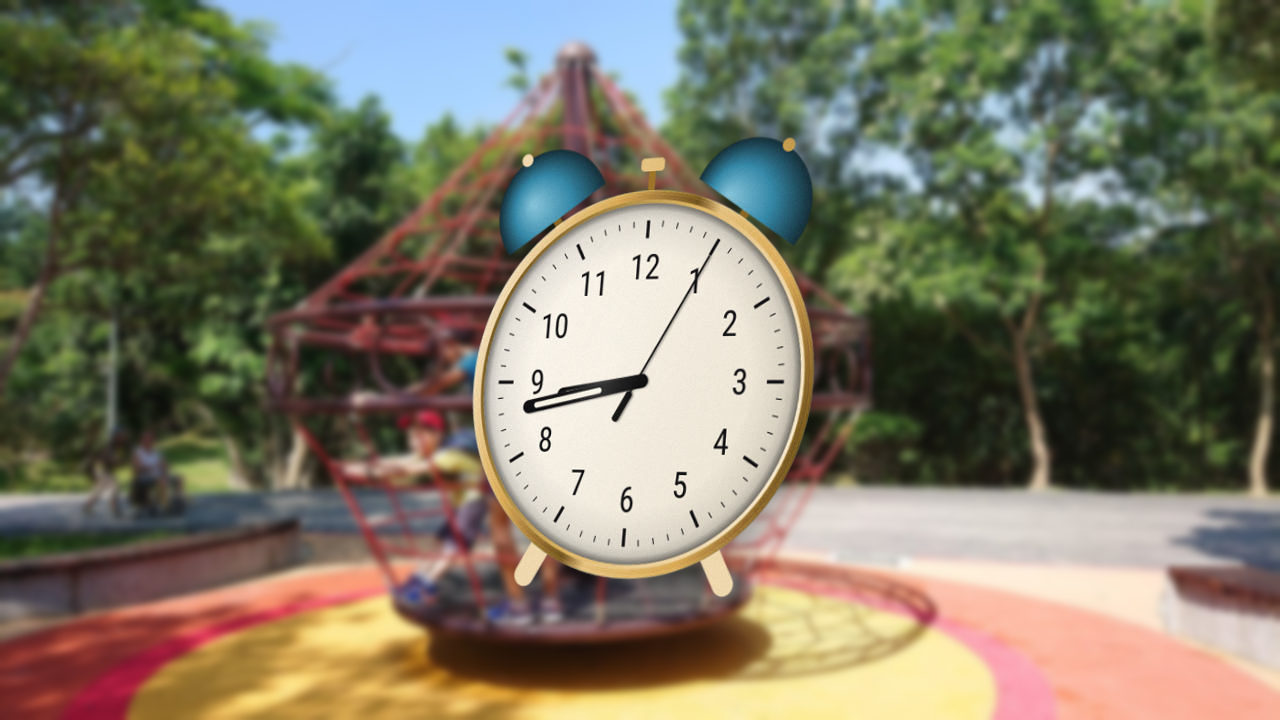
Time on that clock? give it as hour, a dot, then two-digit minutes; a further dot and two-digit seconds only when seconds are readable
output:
8.43.05
